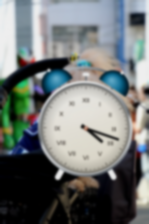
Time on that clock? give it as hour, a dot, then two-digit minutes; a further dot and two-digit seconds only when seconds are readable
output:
4.18
